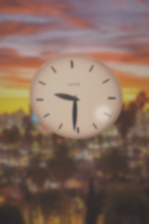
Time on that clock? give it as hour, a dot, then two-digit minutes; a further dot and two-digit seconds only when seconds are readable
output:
9.31
